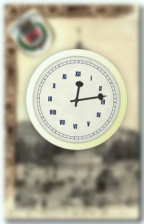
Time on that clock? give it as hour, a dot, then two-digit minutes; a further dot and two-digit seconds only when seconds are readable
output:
12.13
